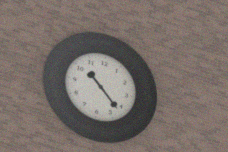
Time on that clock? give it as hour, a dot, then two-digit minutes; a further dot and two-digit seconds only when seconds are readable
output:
10.22
